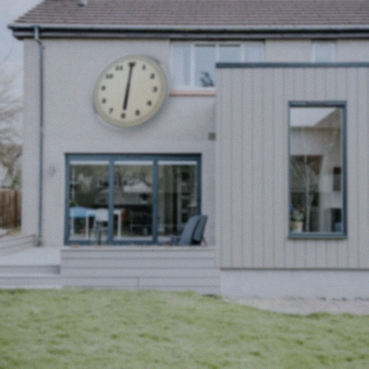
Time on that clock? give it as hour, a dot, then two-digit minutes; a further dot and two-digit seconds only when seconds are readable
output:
6.00
